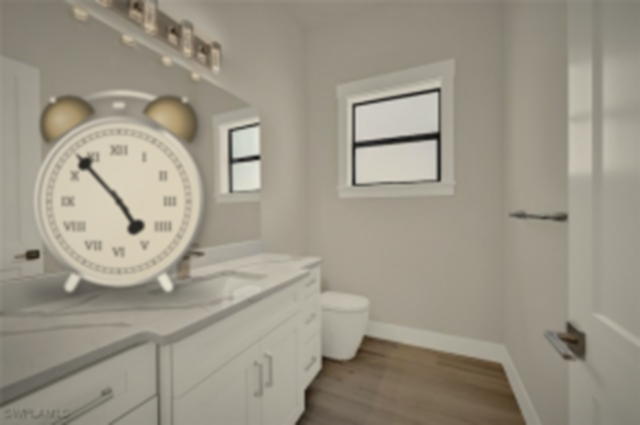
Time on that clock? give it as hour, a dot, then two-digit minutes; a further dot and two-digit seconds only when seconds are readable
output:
4.53
